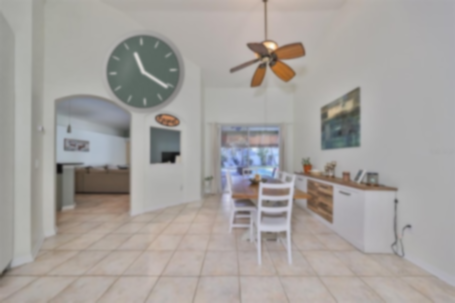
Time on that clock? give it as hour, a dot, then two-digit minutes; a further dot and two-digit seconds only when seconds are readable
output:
11.21
